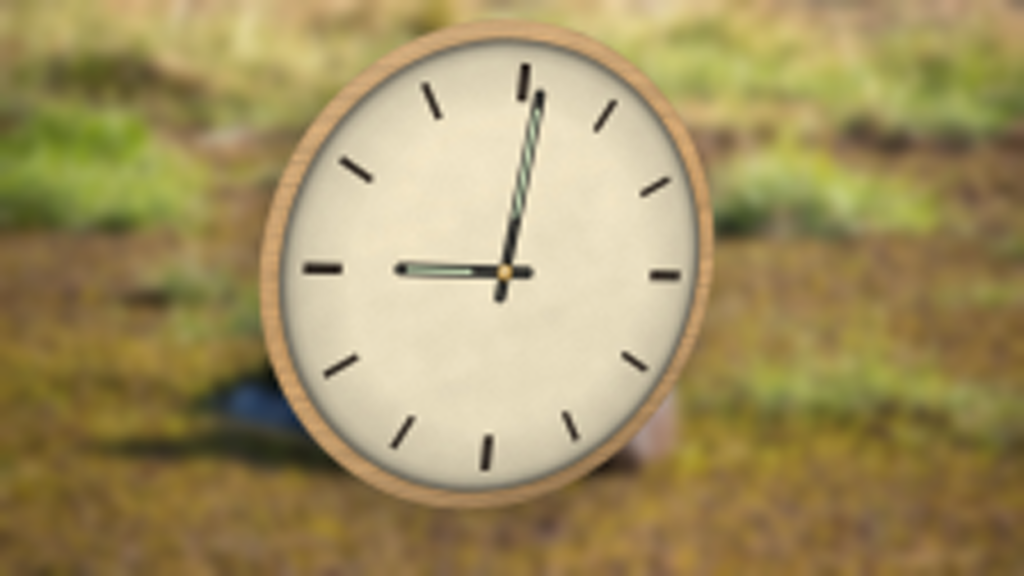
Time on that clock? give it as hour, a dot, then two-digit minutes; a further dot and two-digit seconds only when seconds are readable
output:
9.01
